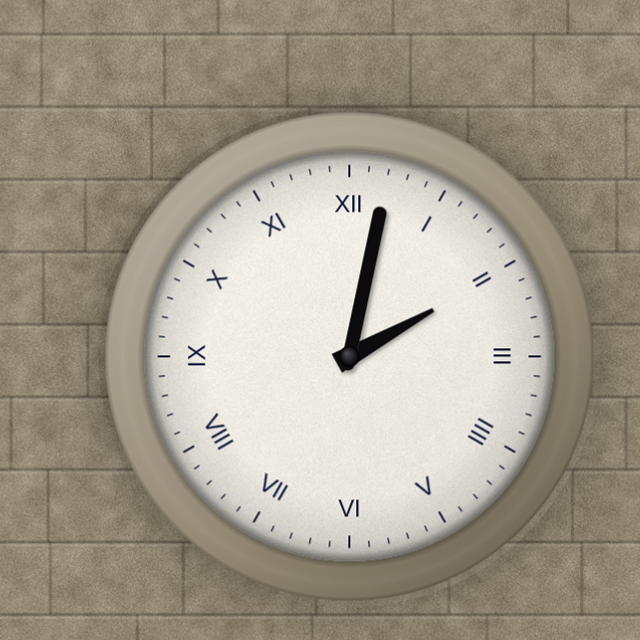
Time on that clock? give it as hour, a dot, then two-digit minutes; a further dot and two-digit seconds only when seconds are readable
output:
2.02
